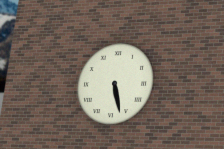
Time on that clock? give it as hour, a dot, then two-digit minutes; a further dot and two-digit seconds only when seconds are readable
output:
5.27
